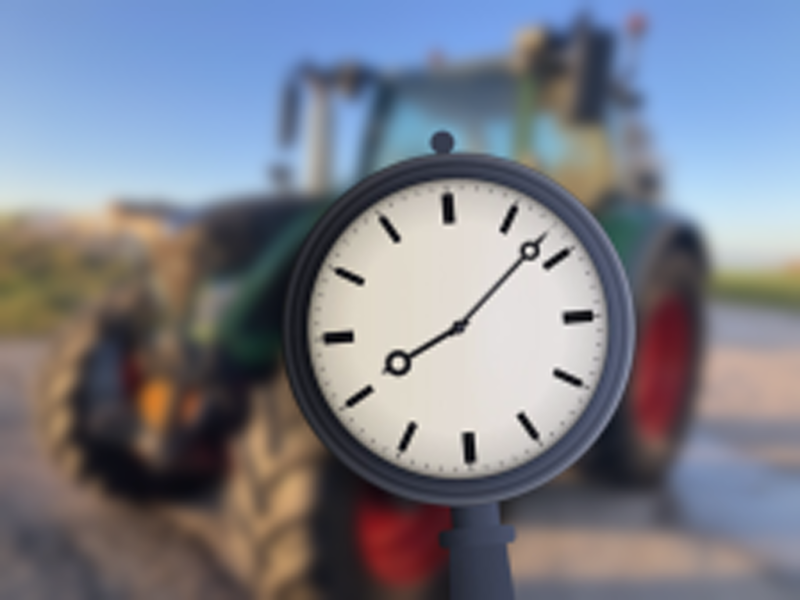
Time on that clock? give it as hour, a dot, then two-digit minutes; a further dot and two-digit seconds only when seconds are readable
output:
8.08
